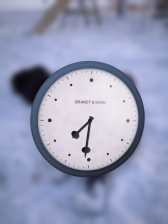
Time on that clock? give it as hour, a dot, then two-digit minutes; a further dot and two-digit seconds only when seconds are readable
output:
7.31
